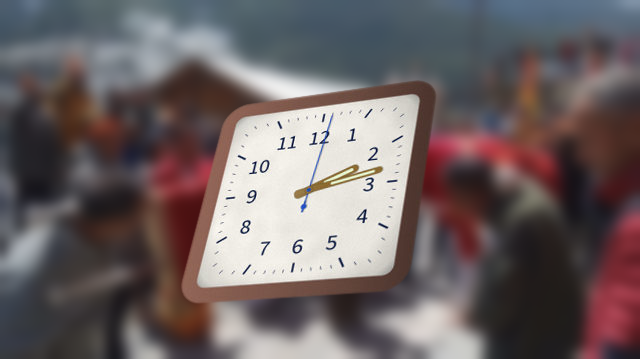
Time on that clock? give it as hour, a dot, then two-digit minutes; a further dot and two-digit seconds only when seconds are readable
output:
2.13.01
